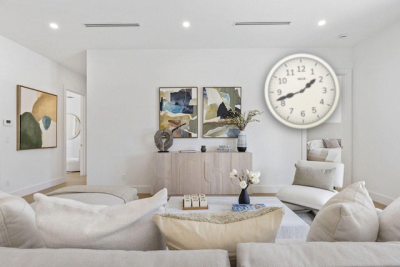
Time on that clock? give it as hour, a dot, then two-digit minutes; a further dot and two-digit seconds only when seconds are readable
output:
1.42
